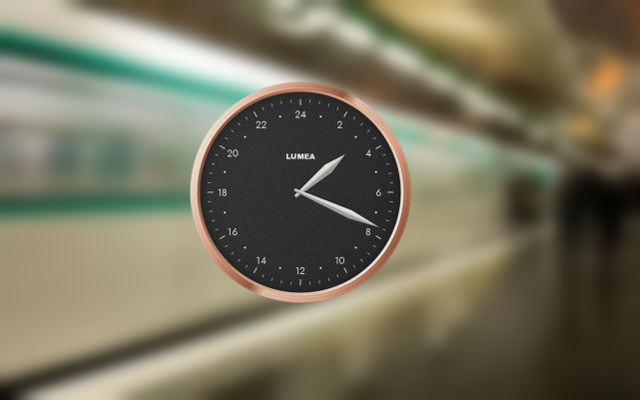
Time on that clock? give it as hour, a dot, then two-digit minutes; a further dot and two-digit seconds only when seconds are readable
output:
3.19
